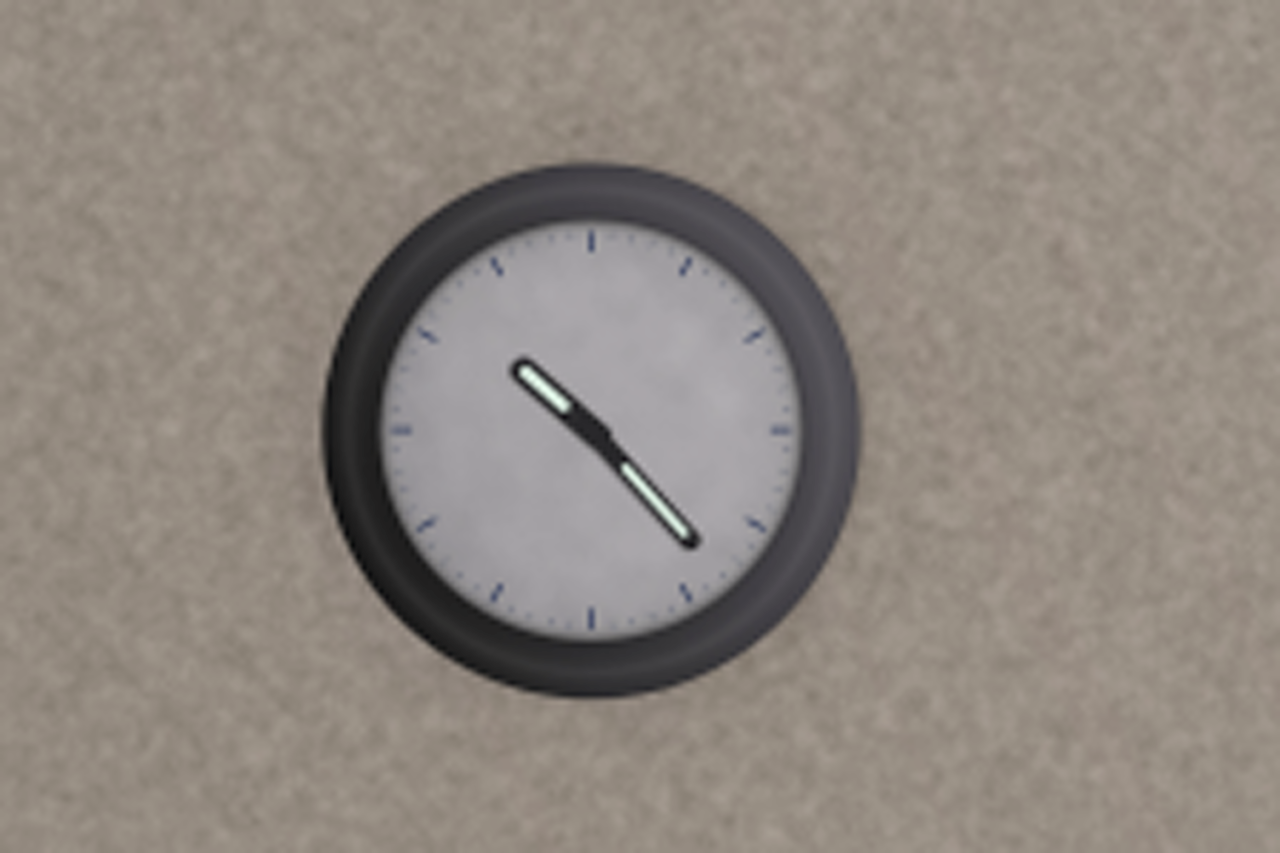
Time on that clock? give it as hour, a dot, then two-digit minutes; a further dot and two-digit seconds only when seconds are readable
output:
10.23
